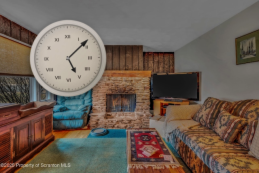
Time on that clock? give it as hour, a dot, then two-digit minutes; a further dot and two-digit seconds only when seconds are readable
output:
5.08
